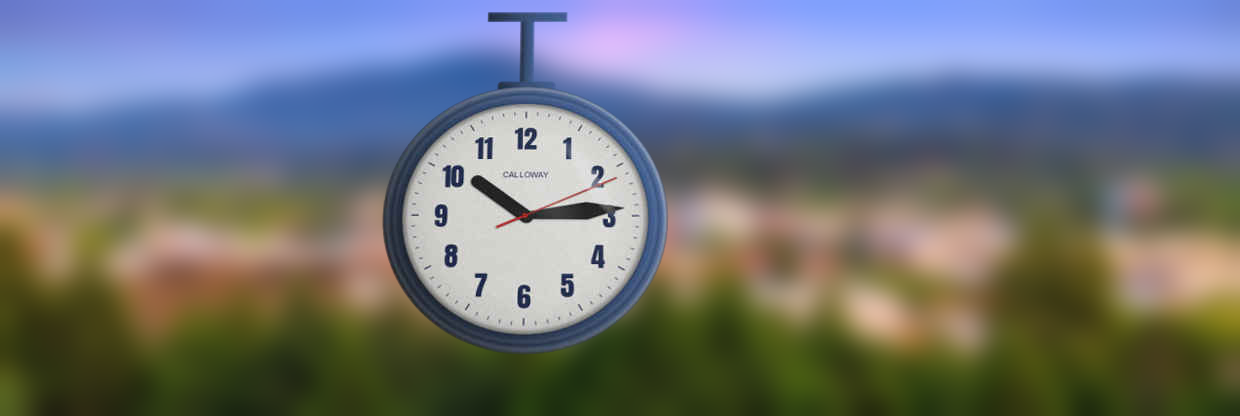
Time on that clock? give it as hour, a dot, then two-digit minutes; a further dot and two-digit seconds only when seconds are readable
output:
10.14.11
